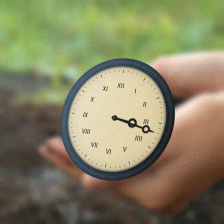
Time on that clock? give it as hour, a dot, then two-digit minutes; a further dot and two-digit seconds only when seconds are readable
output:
3.17
